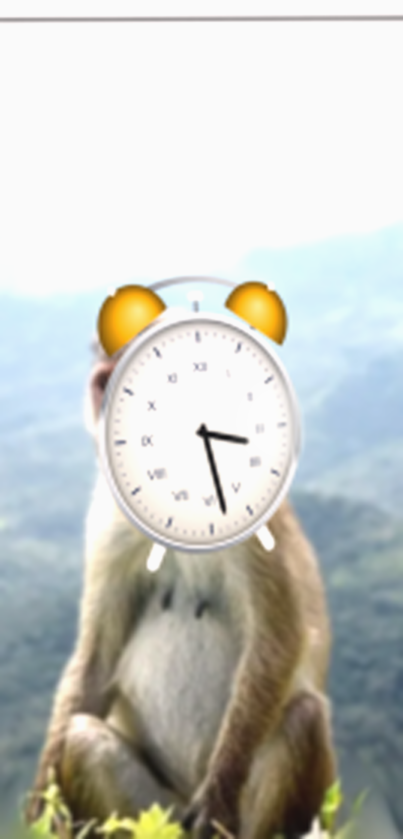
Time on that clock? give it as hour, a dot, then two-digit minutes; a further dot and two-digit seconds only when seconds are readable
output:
3.28
